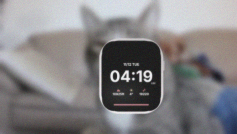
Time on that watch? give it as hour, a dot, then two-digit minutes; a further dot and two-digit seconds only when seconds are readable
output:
4.19
